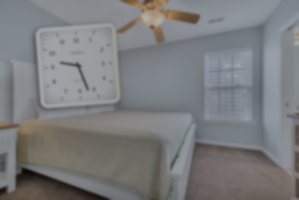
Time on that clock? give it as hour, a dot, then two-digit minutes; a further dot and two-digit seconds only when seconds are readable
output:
9.27
